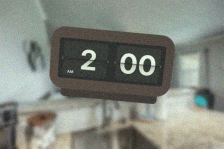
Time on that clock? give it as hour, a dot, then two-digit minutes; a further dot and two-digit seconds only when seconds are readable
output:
2.00
